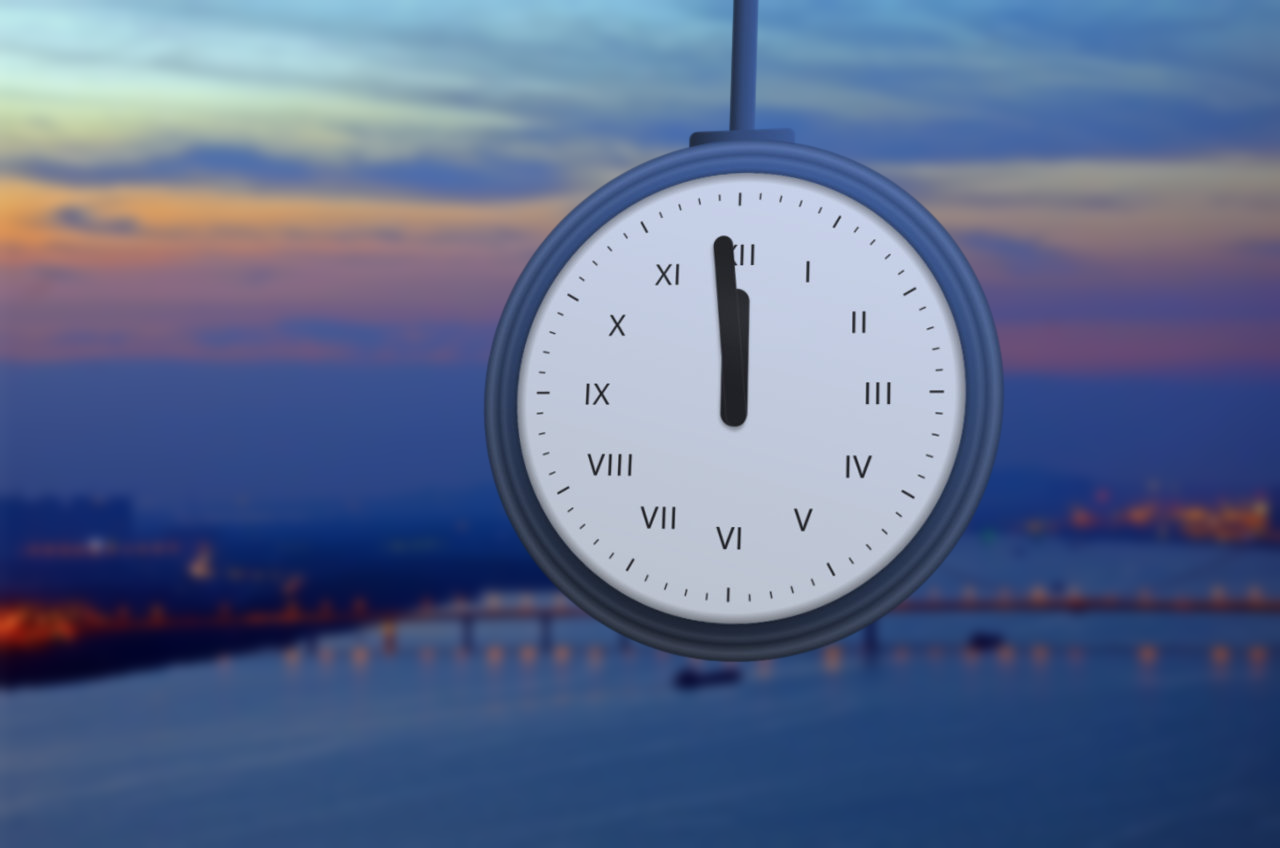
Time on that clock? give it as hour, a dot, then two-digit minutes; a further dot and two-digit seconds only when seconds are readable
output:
11.59
